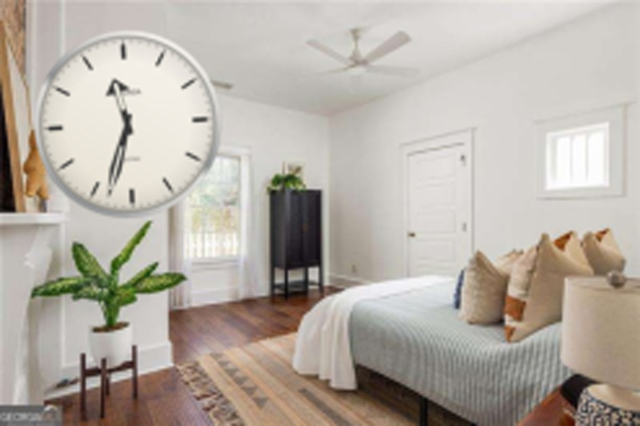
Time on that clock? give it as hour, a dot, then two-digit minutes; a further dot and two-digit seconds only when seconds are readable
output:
11.33
